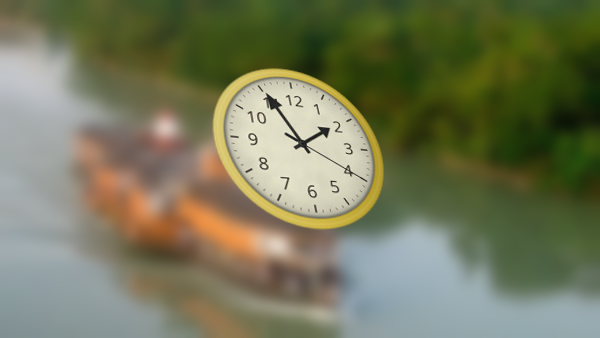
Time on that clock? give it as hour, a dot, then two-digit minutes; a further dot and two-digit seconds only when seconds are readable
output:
1.55.20
